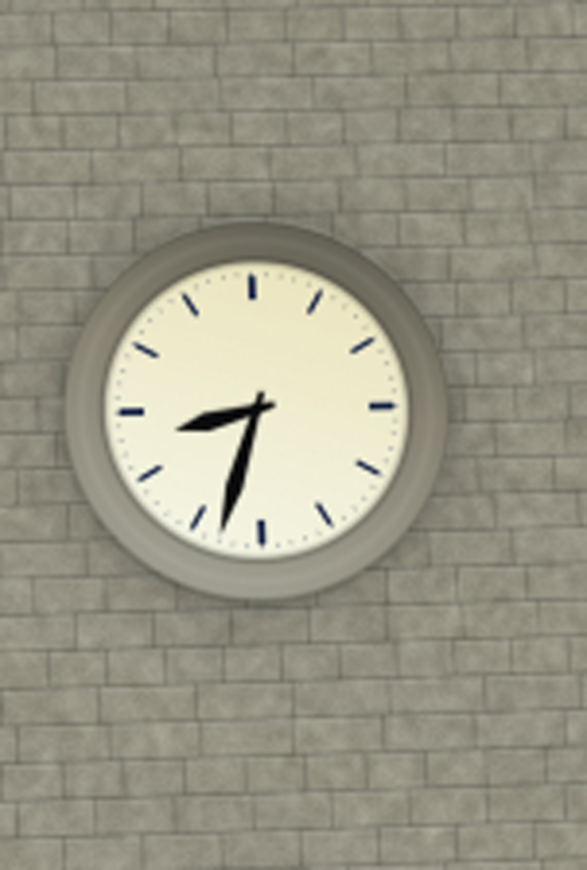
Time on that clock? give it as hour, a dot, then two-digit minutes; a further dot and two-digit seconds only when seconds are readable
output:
8.33
